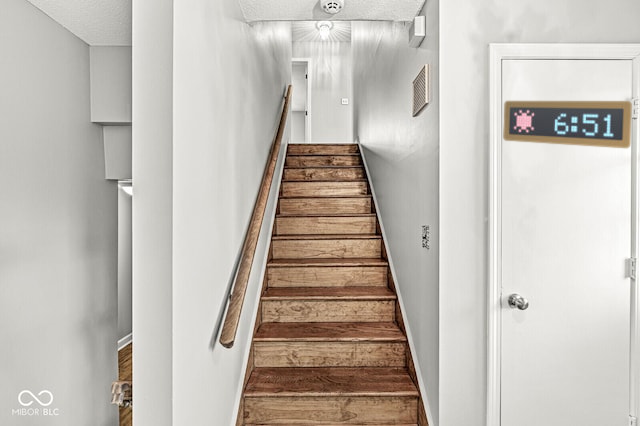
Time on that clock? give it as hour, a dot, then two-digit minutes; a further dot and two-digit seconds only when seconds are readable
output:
6.51
